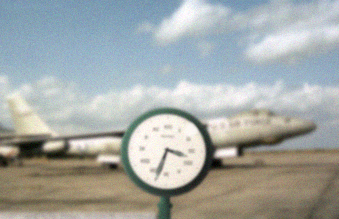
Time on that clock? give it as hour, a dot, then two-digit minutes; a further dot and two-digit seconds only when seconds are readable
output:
3.33
